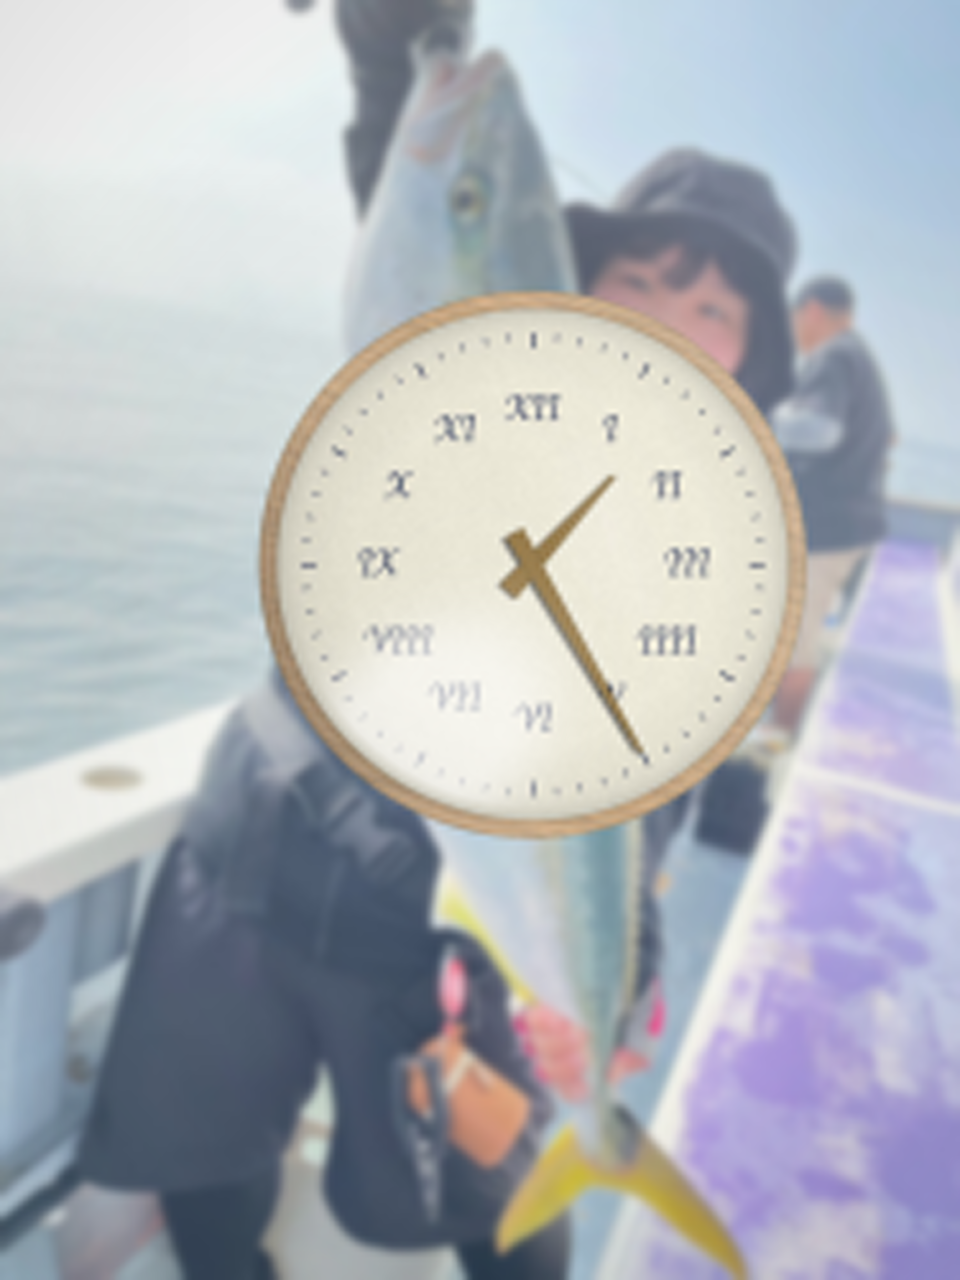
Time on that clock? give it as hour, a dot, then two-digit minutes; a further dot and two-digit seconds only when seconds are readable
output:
1.25
